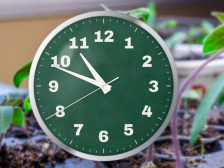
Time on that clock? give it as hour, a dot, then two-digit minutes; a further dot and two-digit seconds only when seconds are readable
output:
10.48.40
